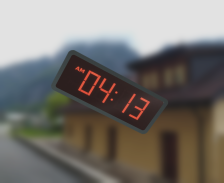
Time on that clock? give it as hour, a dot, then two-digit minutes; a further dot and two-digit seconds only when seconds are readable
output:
4.13
